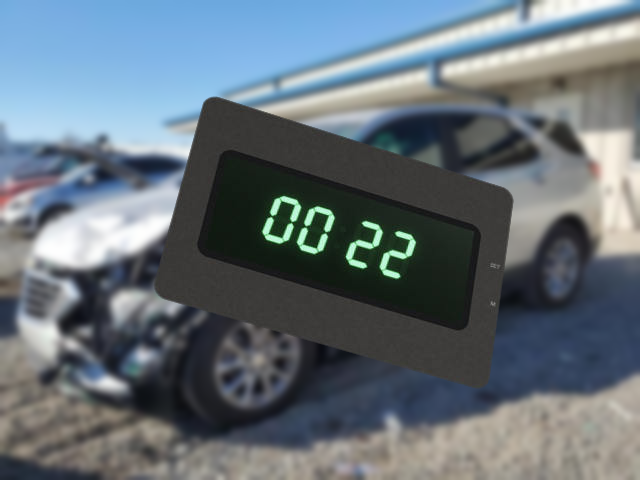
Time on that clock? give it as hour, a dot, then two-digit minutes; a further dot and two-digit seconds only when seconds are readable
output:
0.22
